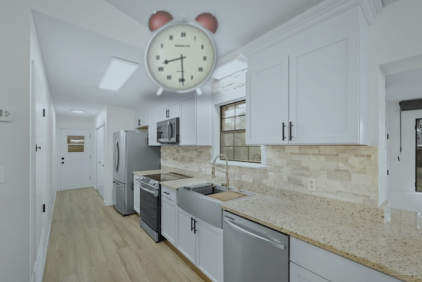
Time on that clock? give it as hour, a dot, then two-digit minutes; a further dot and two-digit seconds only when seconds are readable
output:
8.29
